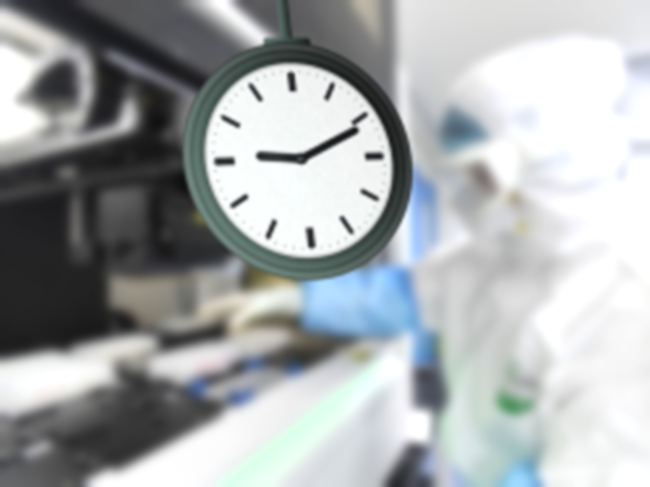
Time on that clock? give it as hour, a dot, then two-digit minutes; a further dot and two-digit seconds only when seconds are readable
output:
9.11
